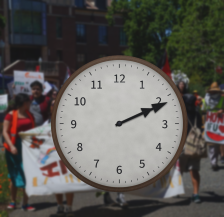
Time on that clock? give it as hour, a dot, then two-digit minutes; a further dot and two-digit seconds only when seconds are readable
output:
2.11
